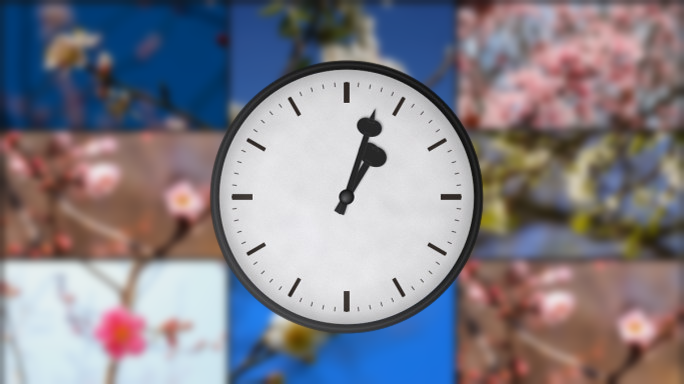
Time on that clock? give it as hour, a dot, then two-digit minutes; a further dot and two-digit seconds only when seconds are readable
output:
1.03
